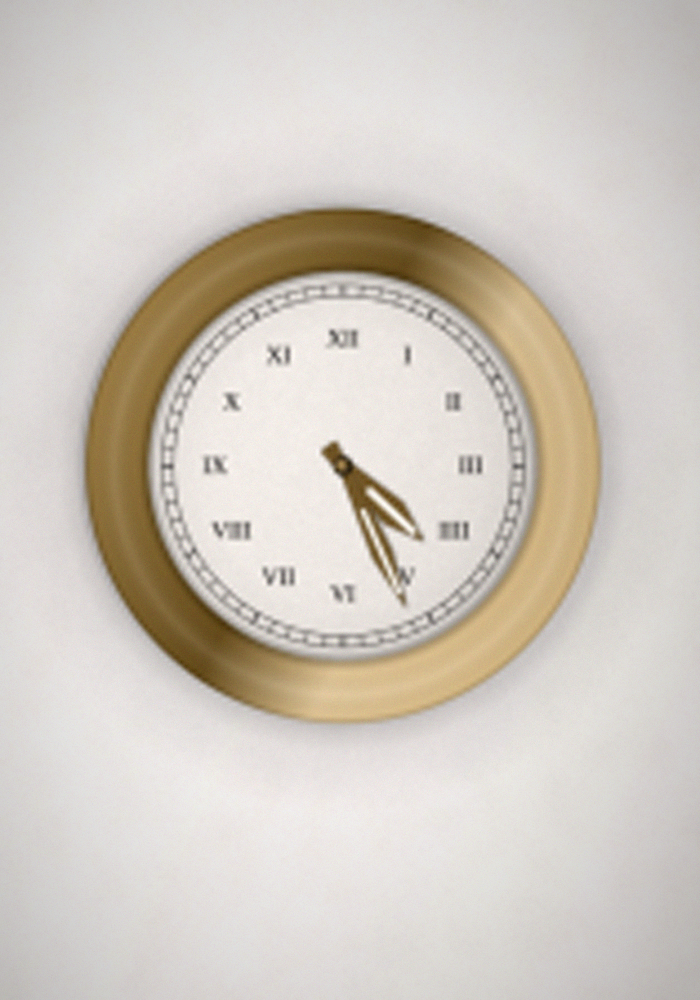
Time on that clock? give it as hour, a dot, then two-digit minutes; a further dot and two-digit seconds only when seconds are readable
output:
4.26
